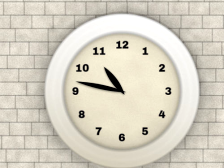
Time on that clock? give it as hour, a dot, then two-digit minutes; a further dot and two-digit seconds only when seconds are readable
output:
10.47
